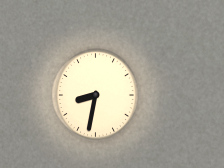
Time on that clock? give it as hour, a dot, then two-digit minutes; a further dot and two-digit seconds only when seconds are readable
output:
8.32
